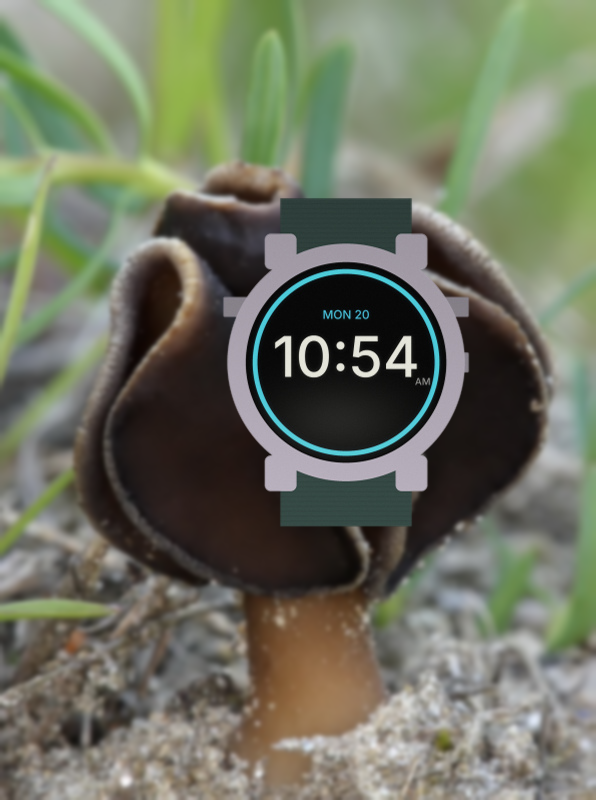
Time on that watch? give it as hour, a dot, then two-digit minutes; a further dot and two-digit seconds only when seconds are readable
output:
10.54
